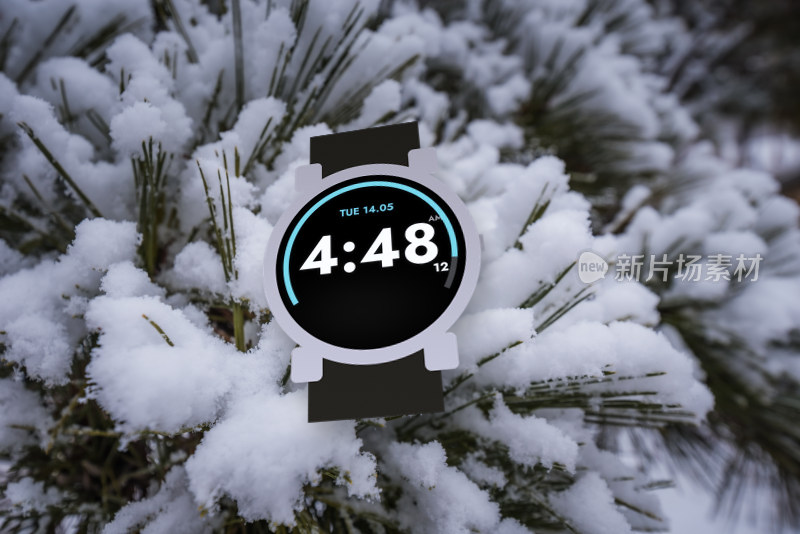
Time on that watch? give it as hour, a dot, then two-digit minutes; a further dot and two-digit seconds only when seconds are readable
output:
4.48.12
